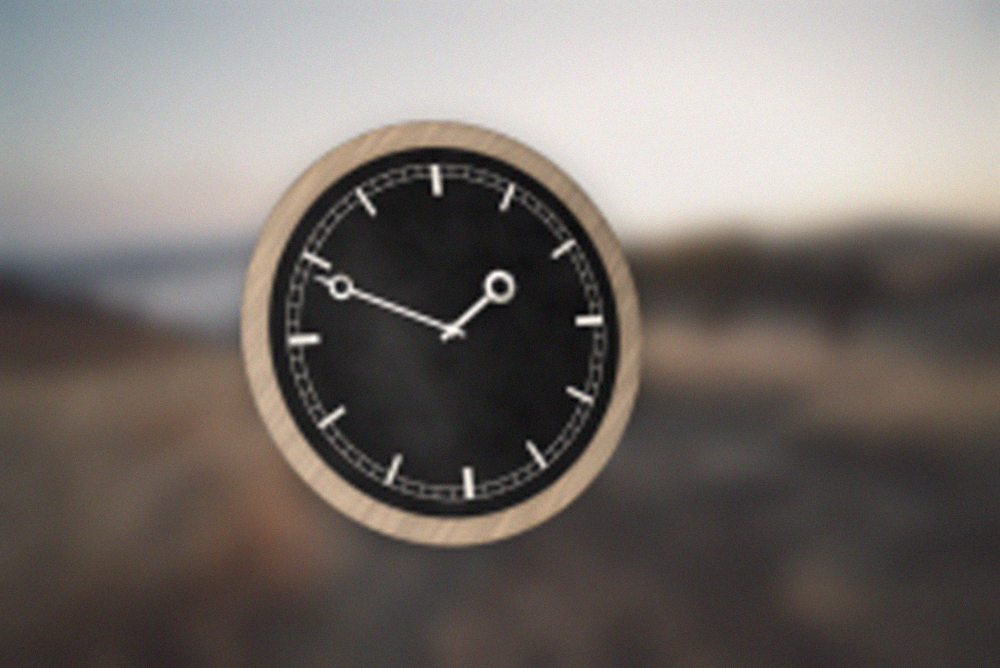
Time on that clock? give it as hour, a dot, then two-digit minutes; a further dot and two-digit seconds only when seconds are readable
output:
1.49
